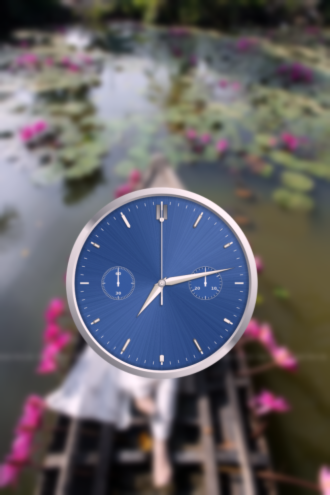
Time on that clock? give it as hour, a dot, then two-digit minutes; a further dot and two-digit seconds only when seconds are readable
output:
7.13
